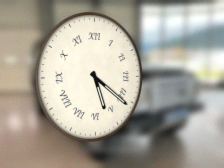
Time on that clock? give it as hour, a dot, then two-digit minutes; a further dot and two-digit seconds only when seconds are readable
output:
5.21
